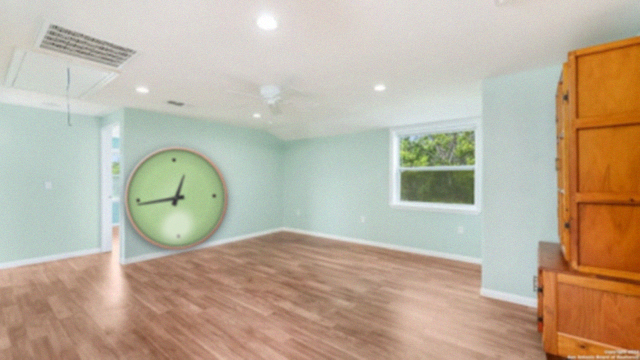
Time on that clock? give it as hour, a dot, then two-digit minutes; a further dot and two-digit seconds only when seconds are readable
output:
12.44
